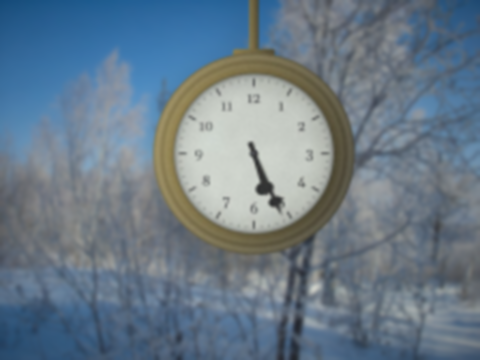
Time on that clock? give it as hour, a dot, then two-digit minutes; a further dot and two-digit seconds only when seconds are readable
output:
5.26
